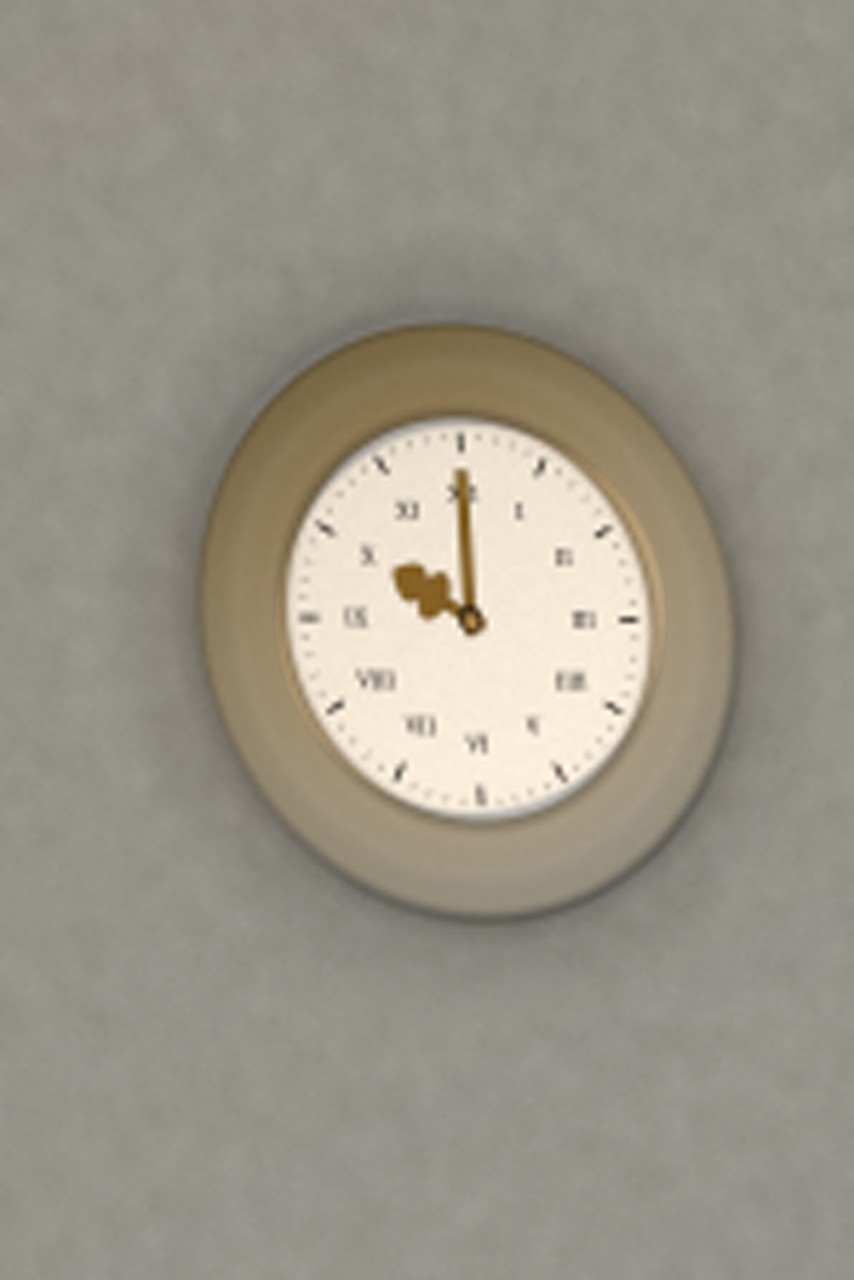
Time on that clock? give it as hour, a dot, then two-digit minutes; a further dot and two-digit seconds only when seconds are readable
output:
10.00
